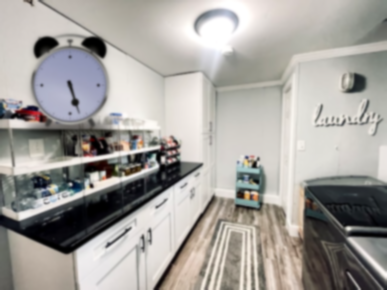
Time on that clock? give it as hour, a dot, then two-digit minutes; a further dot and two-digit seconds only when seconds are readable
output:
5.27
